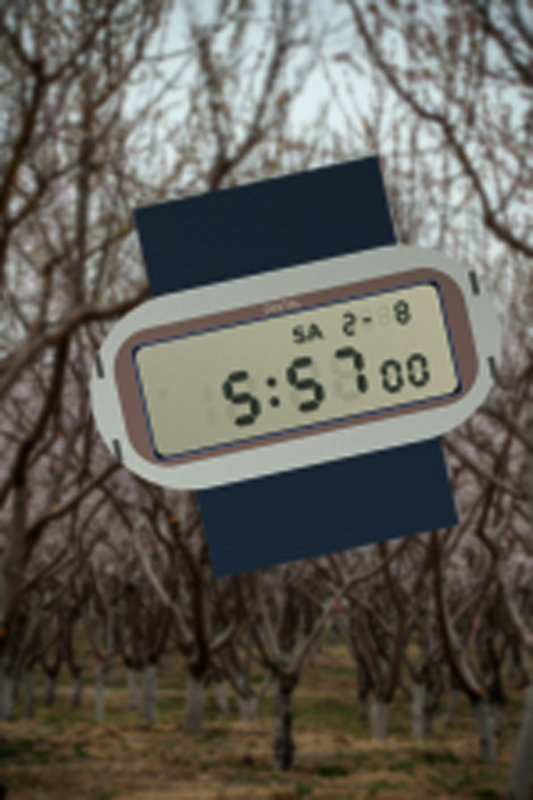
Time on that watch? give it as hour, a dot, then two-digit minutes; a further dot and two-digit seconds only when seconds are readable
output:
5.57.00
